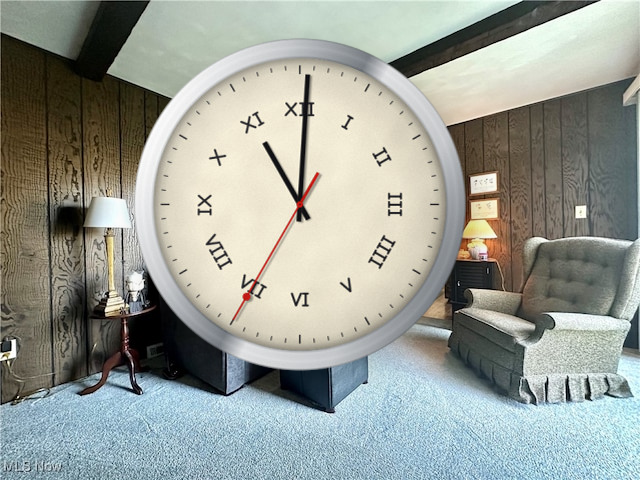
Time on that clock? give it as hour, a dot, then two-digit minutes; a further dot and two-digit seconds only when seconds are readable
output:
11.00.35
